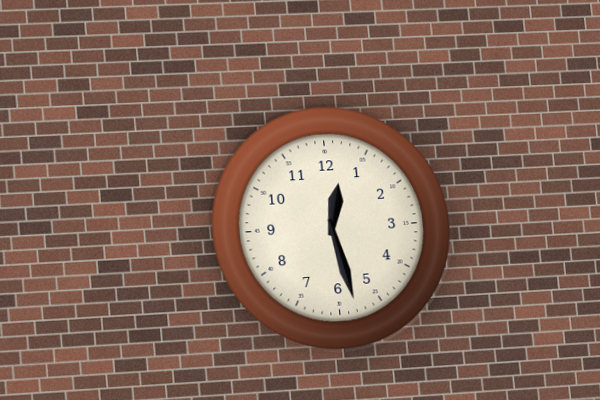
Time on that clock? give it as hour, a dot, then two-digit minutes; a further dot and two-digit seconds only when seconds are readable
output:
12.28
